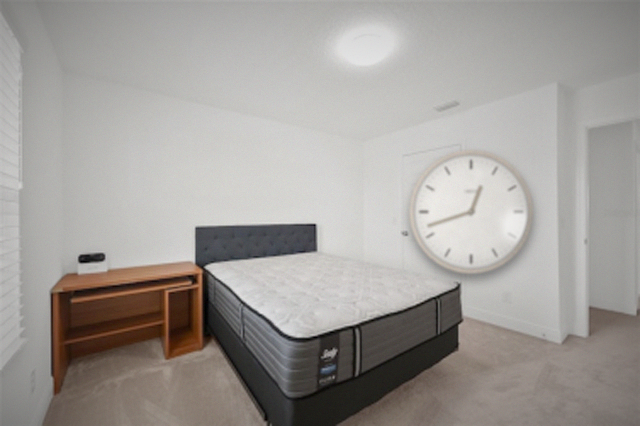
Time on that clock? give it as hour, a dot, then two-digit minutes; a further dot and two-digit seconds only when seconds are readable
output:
12.42
